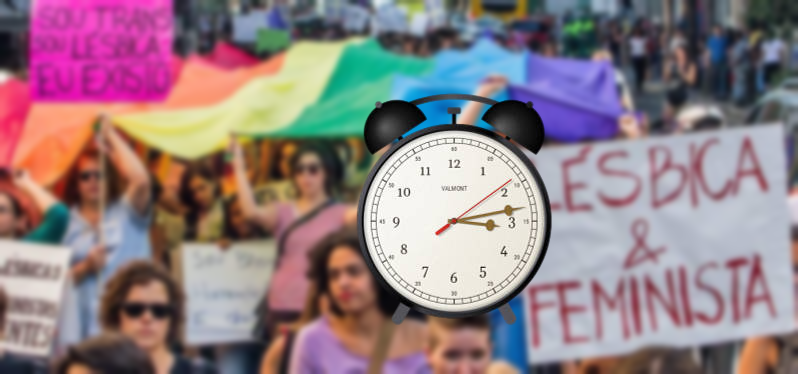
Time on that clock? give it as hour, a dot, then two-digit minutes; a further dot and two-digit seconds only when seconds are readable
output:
3.13.09
